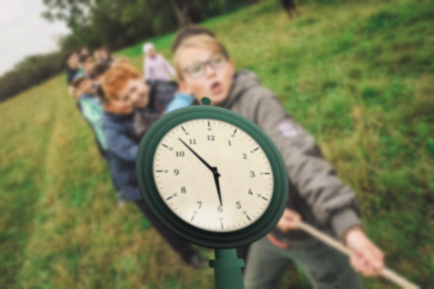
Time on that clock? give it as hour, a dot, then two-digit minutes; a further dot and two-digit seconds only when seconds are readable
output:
5.53
